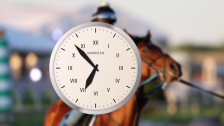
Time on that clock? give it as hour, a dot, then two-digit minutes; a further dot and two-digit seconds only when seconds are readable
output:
6.53
